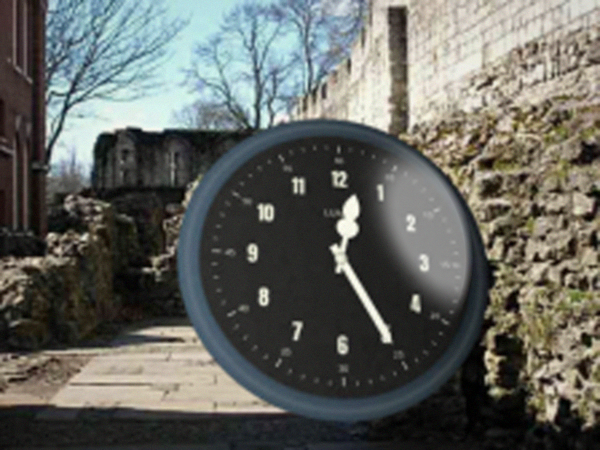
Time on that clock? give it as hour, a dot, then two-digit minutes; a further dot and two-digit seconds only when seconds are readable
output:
12.25
